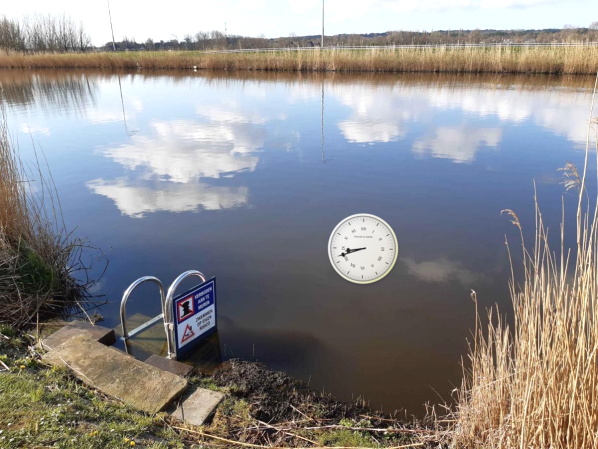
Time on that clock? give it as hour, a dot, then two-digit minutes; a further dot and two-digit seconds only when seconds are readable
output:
8.42
